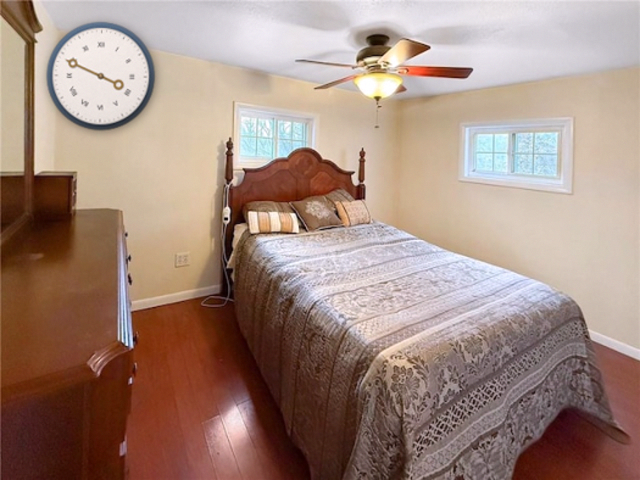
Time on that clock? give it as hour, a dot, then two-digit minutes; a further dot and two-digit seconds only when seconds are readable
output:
3.49
